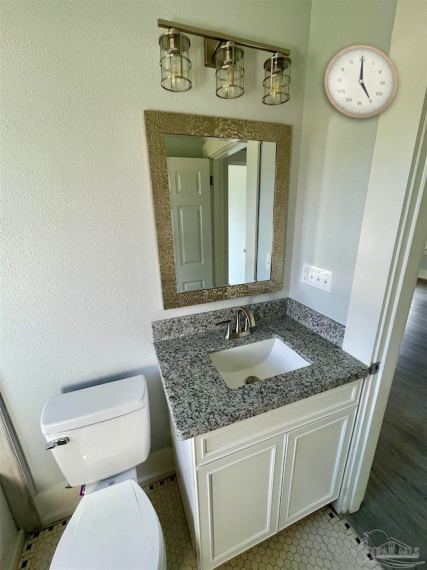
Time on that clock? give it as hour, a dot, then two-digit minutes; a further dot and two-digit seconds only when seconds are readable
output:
5.00
